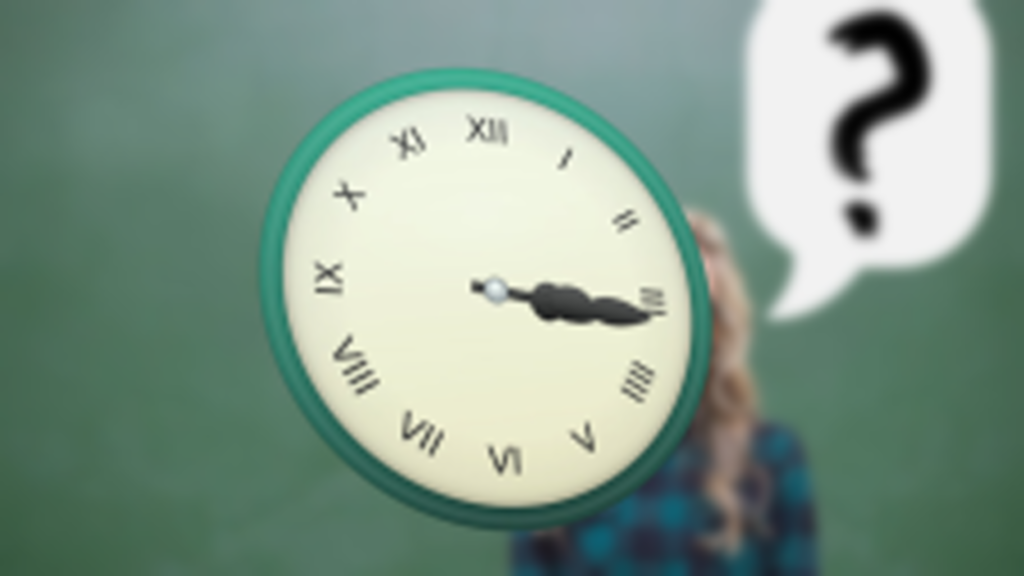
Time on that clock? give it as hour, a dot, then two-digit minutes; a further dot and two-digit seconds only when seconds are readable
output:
3.16
